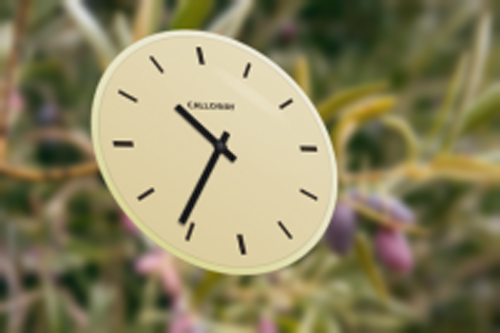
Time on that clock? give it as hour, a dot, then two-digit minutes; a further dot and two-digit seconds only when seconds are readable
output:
10.36
